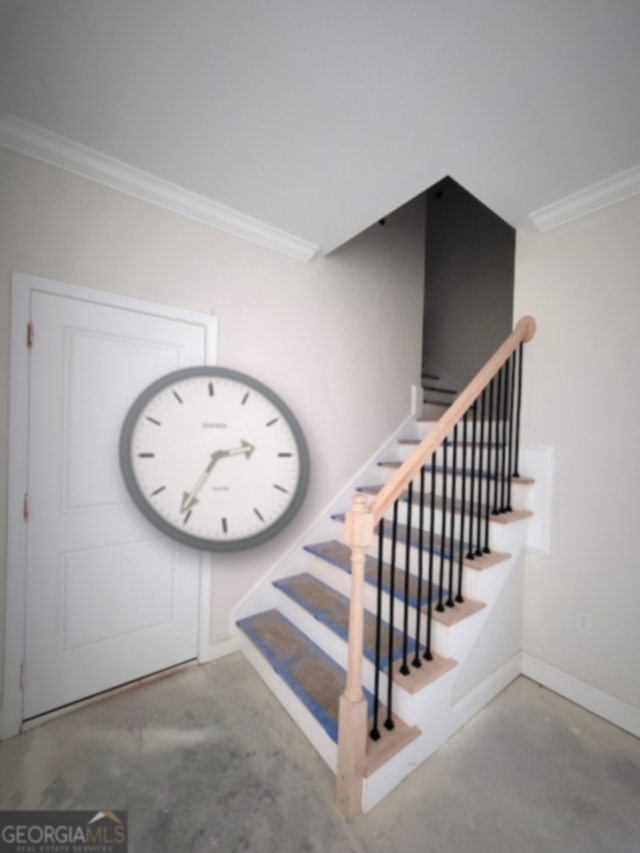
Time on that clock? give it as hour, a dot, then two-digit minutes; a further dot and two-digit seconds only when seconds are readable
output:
2.36
